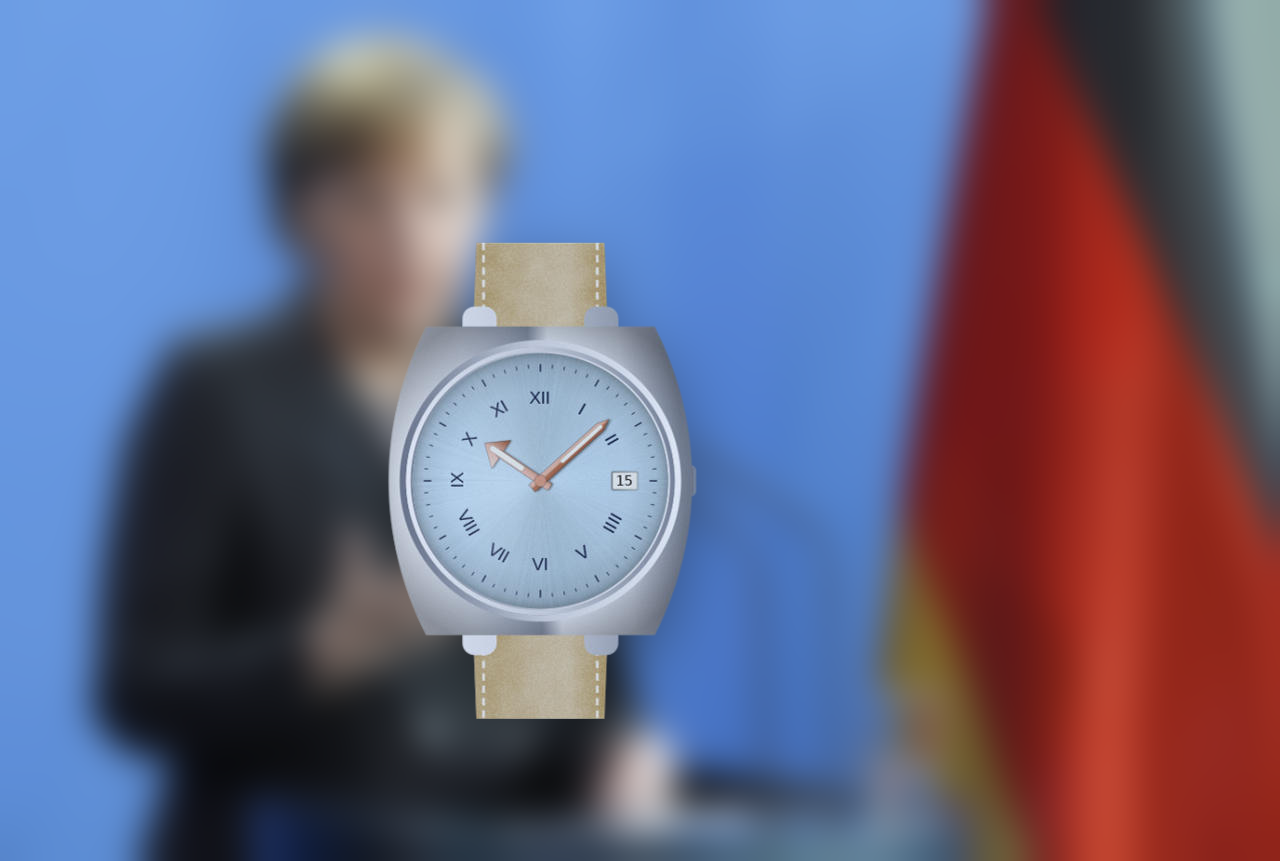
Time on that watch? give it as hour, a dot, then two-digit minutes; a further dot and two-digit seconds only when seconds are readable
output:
10.08
